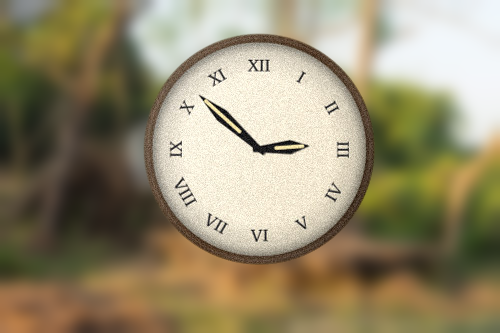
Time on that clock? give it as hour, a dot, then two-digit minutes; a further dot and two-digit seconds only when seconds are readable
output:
2.52
